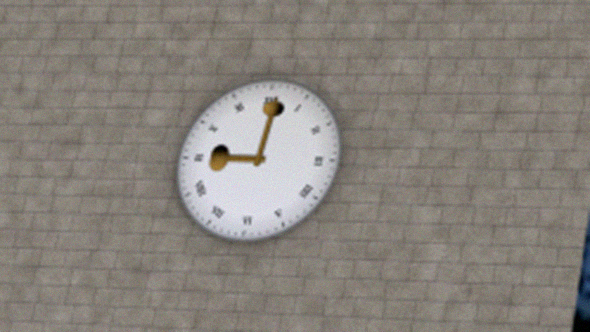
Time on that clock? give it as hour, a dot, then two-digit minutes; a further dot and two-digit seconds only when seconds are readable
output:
9.01
